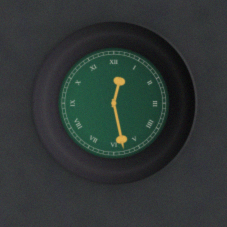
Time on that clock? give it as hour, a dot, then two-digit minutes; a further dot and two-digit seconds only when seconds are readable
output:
12.28
